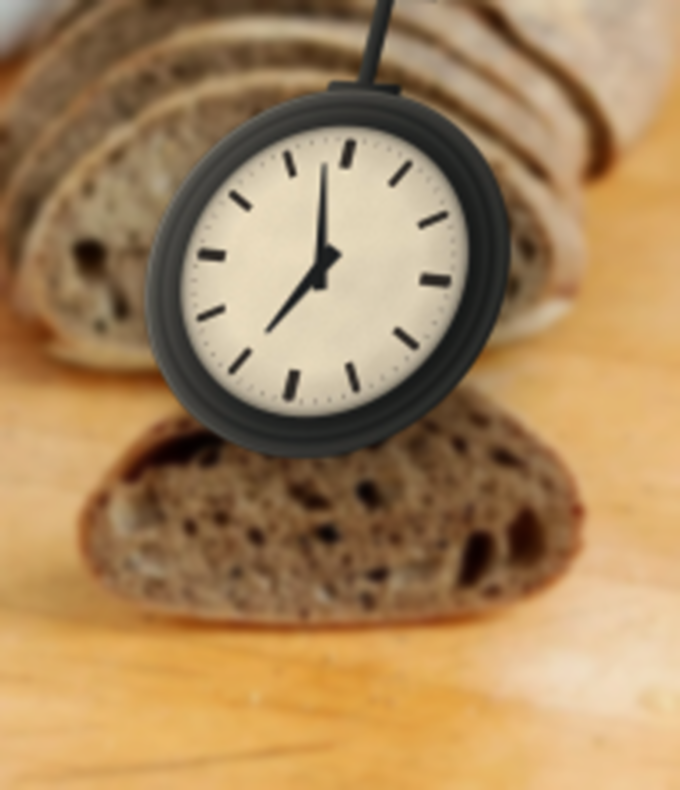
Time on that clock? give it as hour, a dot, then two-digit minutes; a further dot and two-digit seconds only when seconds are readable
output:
6.58
